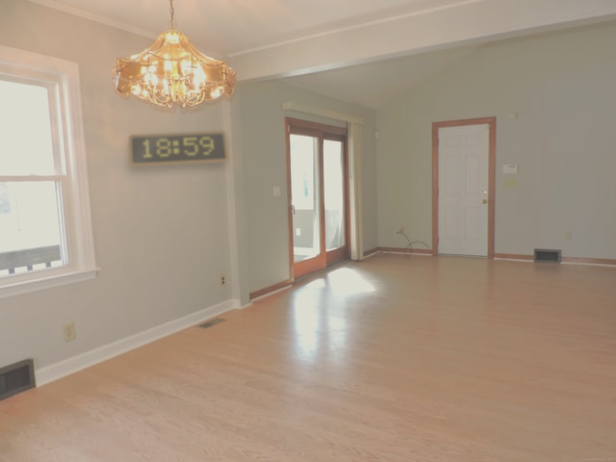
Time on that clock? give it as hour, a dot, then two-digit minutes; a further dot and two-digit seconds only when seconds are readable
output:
18.59
